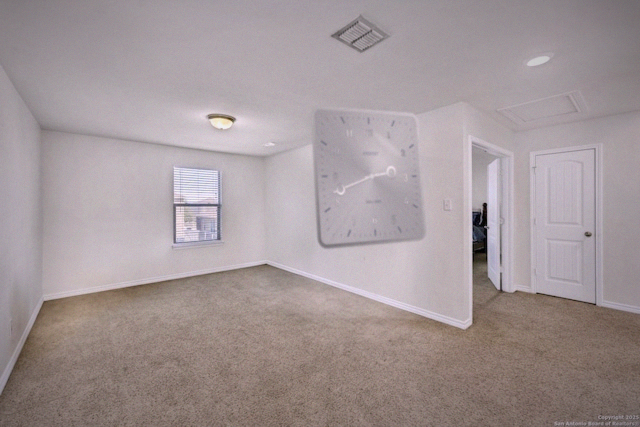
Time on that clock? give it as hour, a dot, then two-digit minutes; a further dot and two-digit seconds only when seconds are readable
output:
2.42
